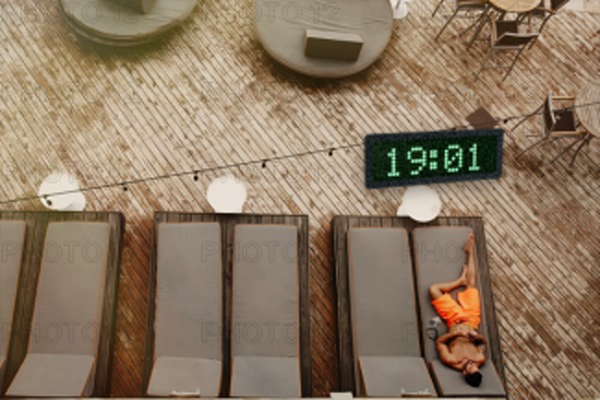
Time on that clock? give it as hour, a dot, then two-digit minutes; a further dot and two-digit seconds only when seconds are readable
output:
19.01
